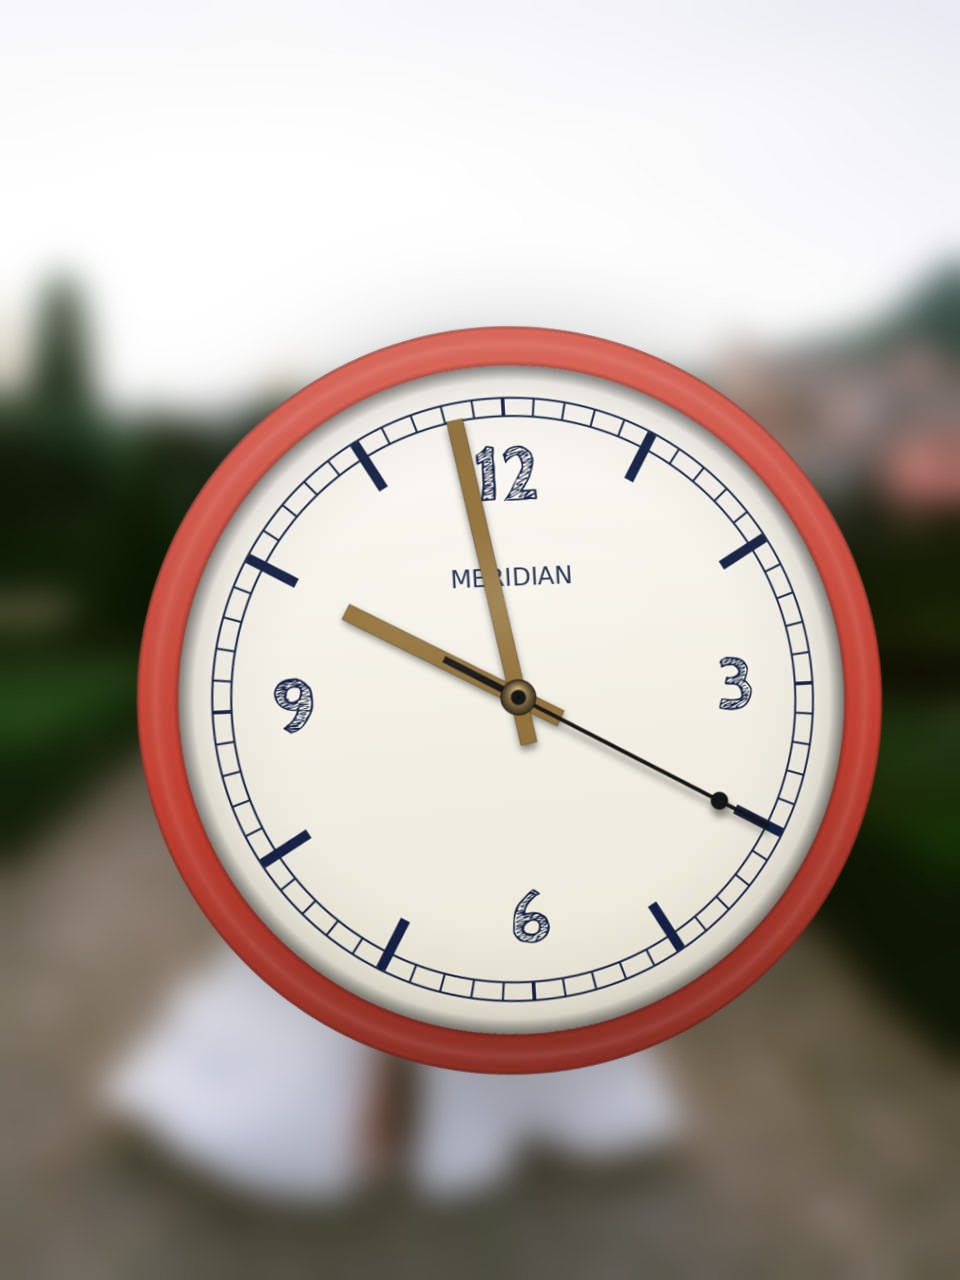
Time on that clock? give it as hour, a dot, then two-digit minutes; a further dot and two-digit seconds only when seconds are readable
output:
9.58.20
